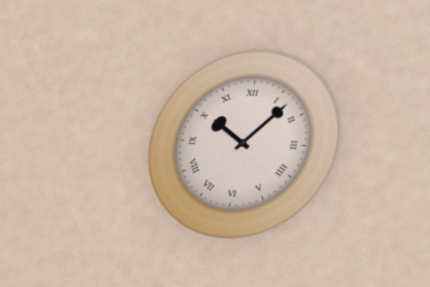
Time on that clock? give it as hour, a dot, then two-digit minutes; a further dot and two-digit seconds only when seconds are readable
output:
10.07
